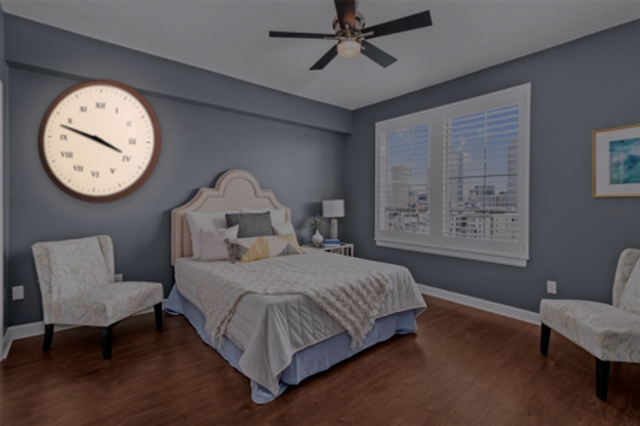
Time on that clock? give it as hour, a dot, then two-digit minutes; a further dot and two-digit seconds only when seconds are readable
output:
3.48
